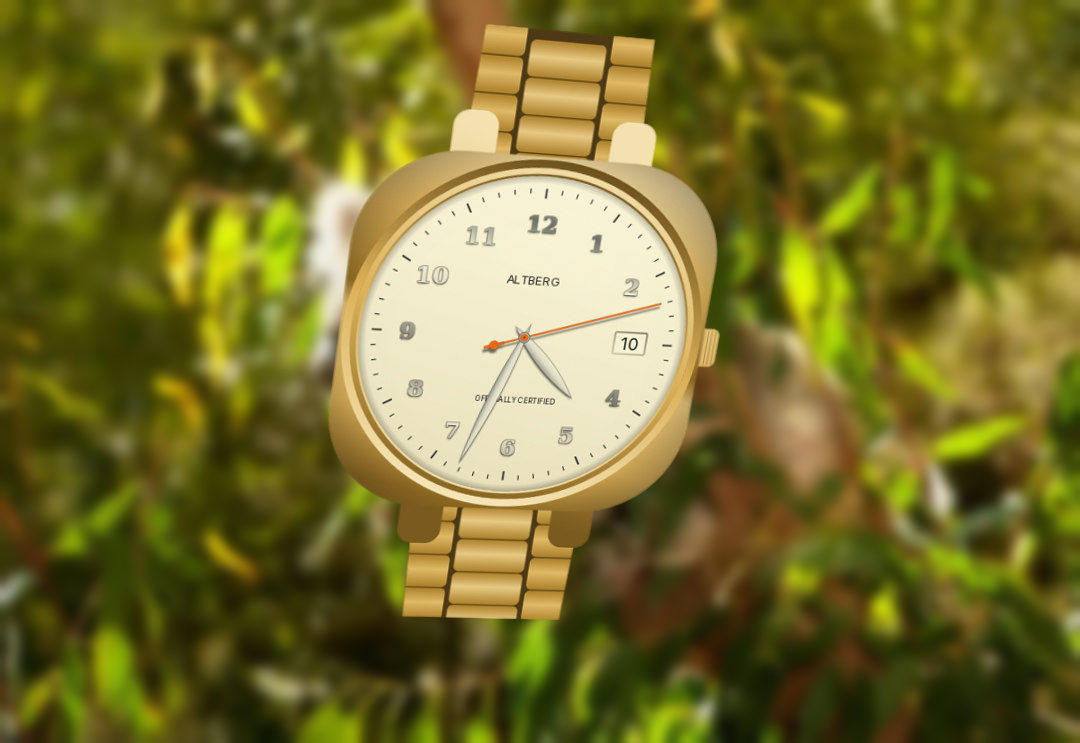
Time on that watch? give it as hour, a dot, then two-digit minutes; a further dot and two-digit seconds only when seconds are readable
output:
4.33.12
